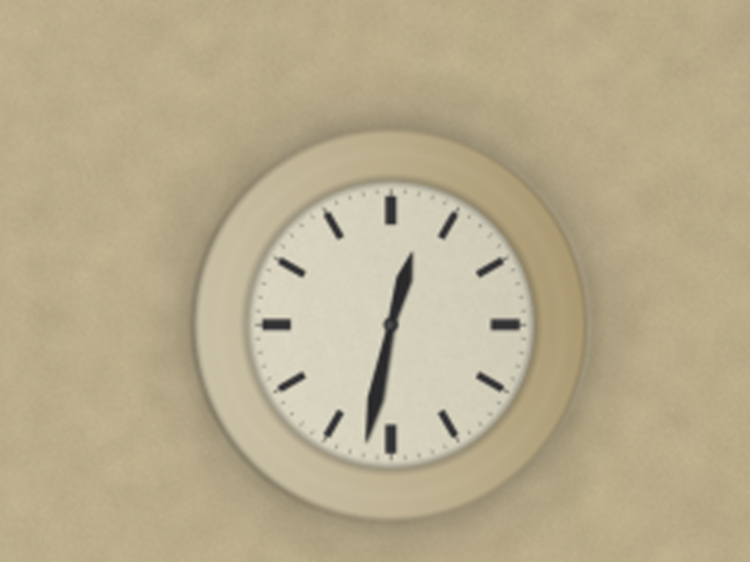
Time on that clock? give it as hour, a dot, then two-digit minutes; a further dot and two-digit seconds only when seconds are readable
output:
12.32
